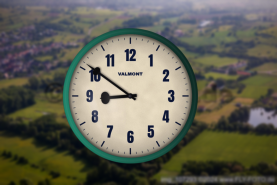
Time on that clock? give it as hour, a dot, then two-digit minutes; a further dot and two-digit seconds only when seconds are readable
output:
8.51
